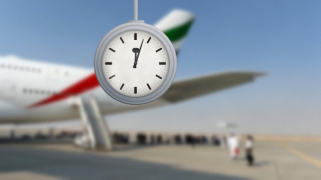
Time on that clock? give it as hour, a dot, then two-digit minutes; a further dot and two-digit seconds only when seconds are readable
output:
12.03
